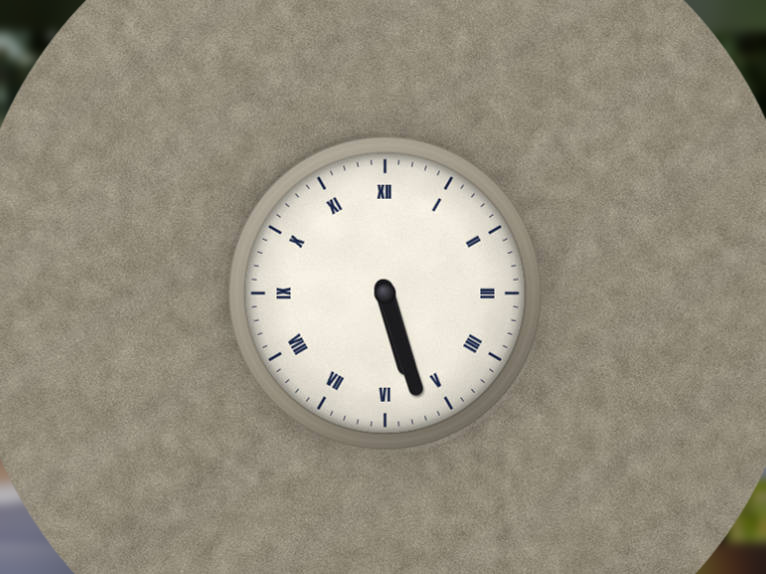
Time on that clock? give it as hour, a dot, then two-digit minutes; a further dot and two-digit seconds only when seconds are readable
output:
5.27
